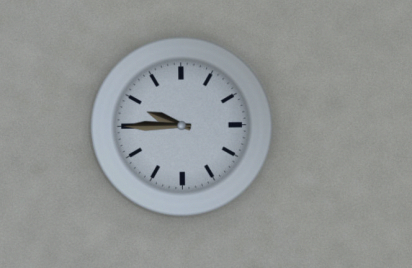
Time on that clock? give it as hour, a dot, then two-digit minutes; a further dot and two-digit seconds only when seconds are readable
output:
9.45
